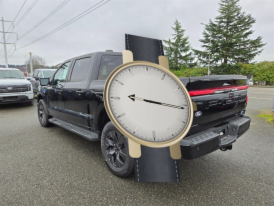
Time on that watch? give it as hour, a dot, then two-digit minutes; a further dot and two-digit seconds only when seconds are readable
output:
9.16
